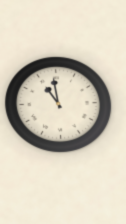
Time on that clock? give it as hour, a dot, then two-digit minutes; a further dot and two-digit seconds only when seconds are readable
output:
10.59
